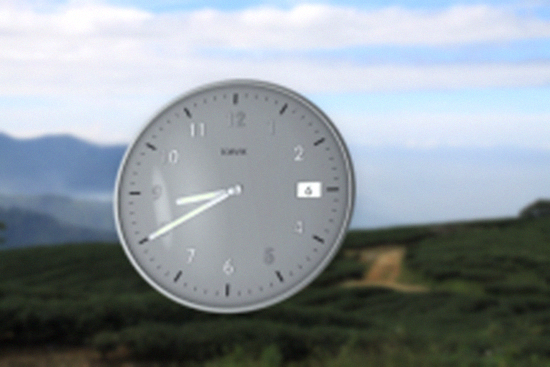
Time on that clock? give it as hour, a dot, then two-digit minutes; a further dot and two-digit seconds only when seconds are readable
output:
8.40
